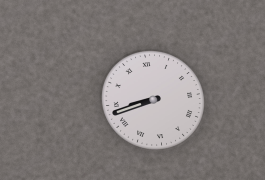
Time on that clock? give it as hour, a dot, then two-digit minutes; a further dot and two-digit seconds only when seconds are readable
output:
8.43
